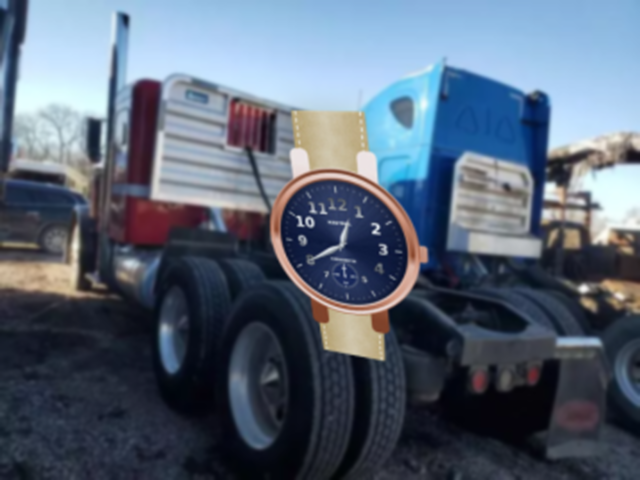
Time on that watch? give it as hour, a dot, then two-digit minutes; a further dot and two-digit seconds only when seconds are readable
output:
12.40
